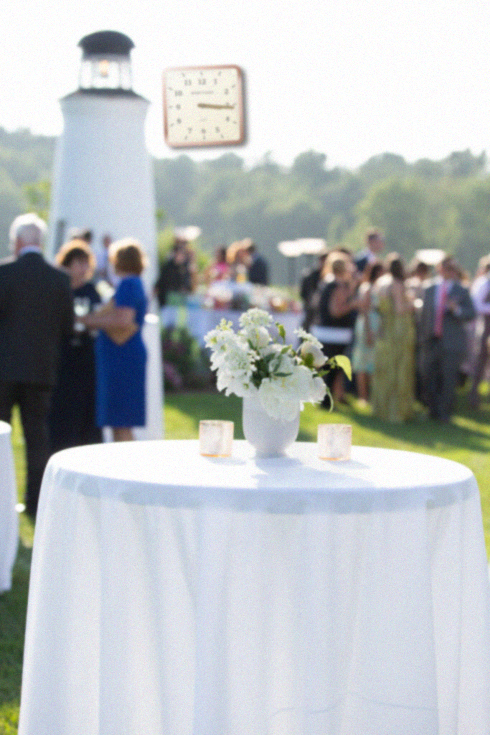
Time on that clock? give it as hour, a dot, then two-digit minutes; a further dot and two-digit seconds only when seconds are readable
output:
3.16
